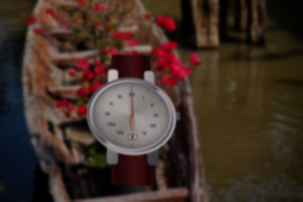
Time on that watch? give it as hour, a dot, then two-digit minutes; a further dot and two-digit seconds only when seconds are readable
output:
6.00
